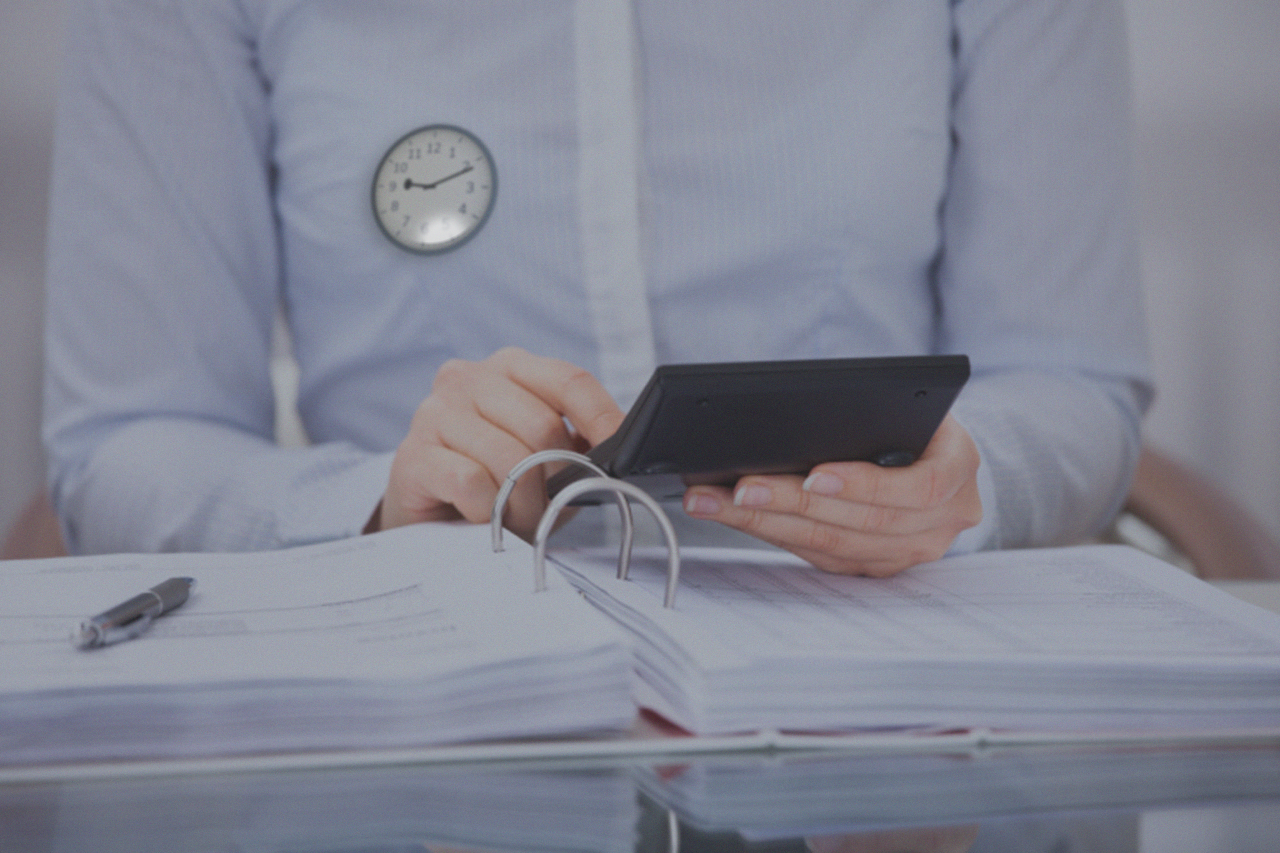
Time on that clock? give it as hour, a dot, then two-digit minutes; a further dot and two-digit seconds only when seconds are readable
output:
9.11
